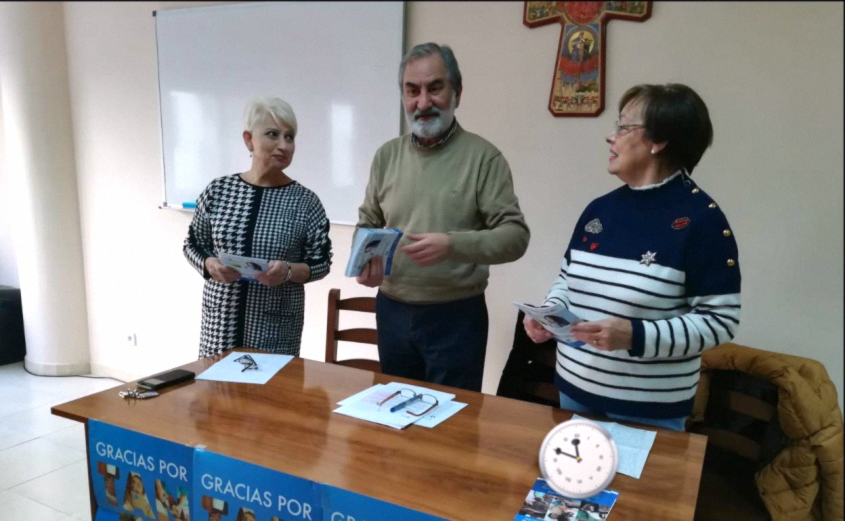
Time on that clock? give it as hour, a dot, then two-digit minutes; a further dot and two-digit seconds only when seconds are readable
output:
11.49
